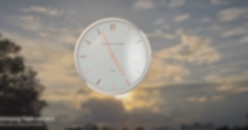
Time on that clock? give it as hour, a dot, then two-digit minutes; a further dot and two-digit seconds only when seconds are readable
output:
4.56
